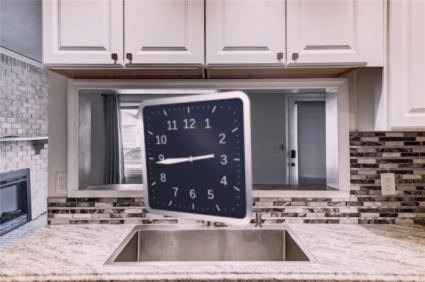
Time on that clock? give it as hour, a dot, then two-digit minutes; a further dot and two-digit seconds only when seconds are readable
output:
2.44
